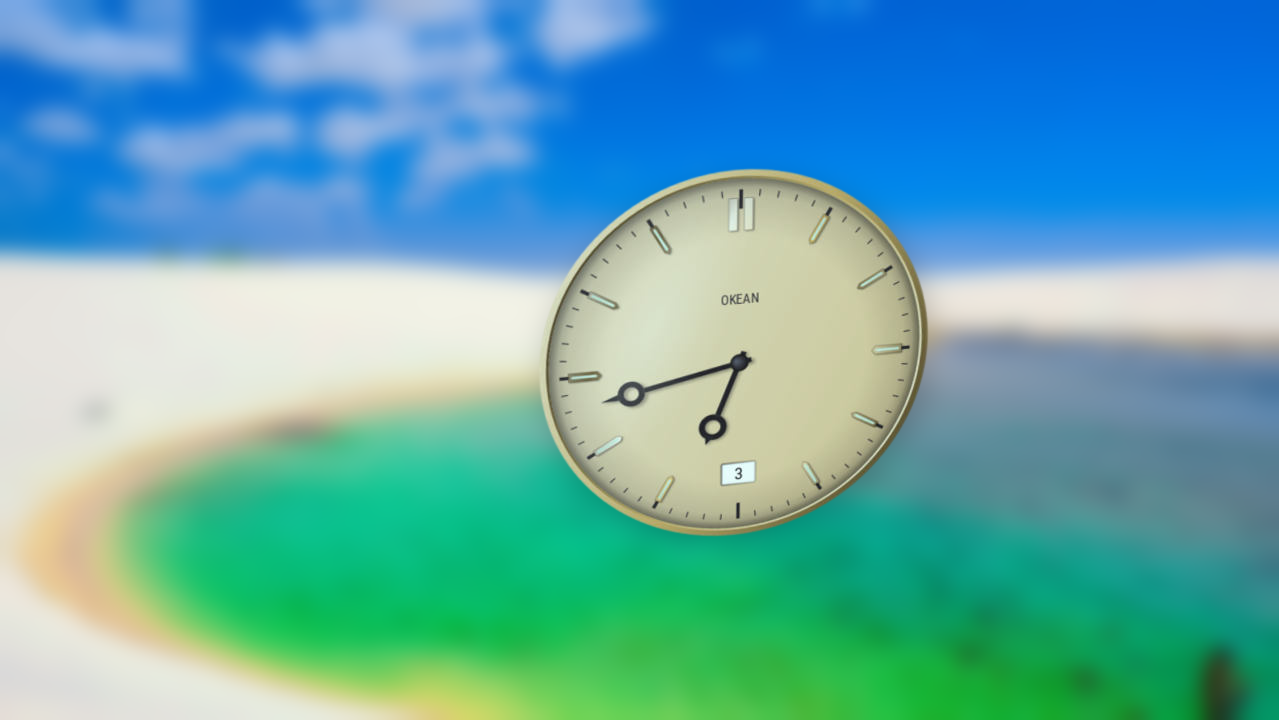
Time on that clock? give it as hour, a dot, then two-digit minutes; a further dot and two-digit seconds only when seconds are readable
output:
6.43
